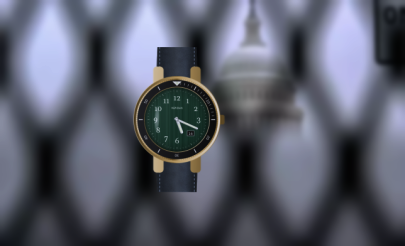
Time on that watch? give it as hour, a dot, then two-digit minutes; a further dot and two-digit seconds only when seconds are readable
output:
5.19
